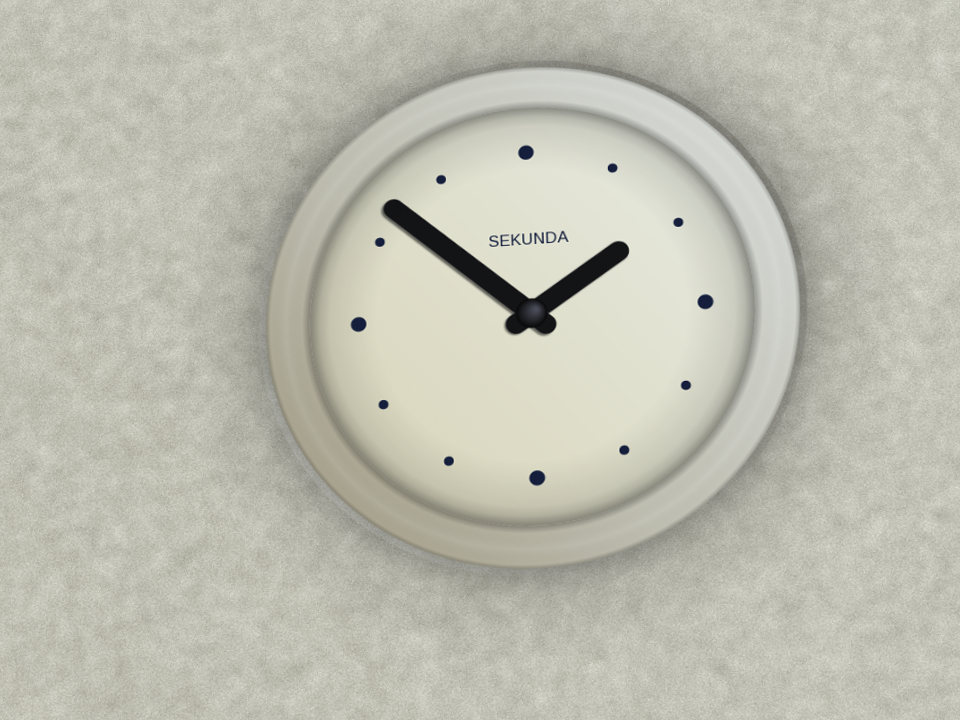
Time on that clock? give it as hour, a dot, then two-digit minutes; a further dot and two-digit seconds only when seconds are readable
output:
1.52
